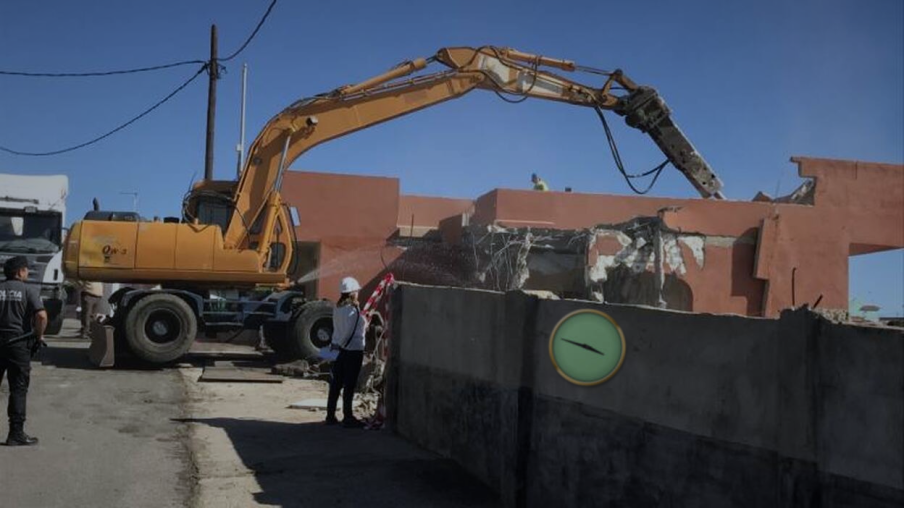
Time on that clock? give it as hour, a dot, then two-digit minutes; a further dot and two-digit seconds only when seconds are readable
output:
3.48
